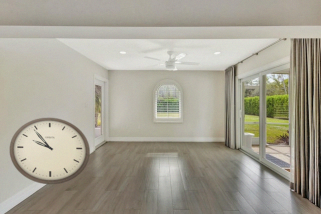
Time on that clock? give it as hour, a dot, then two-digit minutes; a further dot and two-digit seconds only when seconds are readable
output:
9.54
